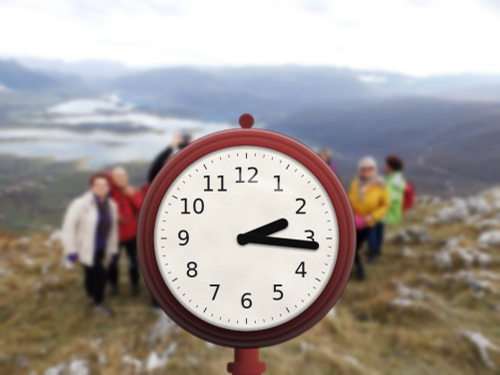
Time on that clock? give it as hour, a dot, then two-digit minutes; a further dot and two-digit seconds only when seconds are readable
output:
2.16
